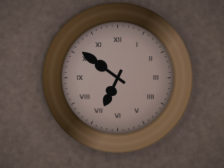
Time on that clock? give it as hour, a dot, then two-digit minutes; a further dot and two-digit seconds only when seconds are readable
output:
6.51
